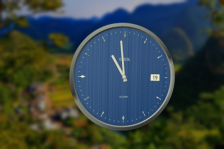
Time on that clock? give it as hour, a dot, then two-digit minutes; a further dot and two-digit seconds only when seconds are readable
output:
10.59
